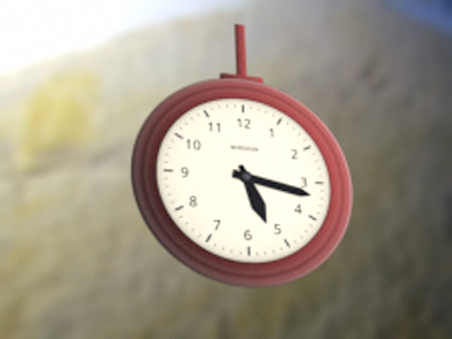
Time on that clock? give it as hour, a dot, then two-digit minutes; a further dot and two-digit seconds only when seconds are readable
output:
5.17
